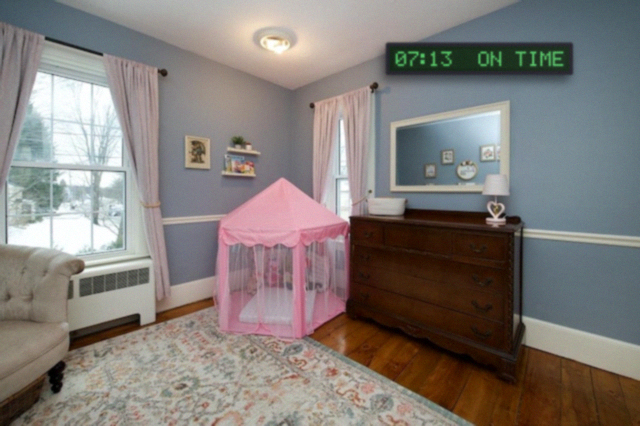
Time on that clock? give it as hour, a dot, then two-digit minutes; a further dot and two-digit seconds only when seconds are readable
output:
7.13
